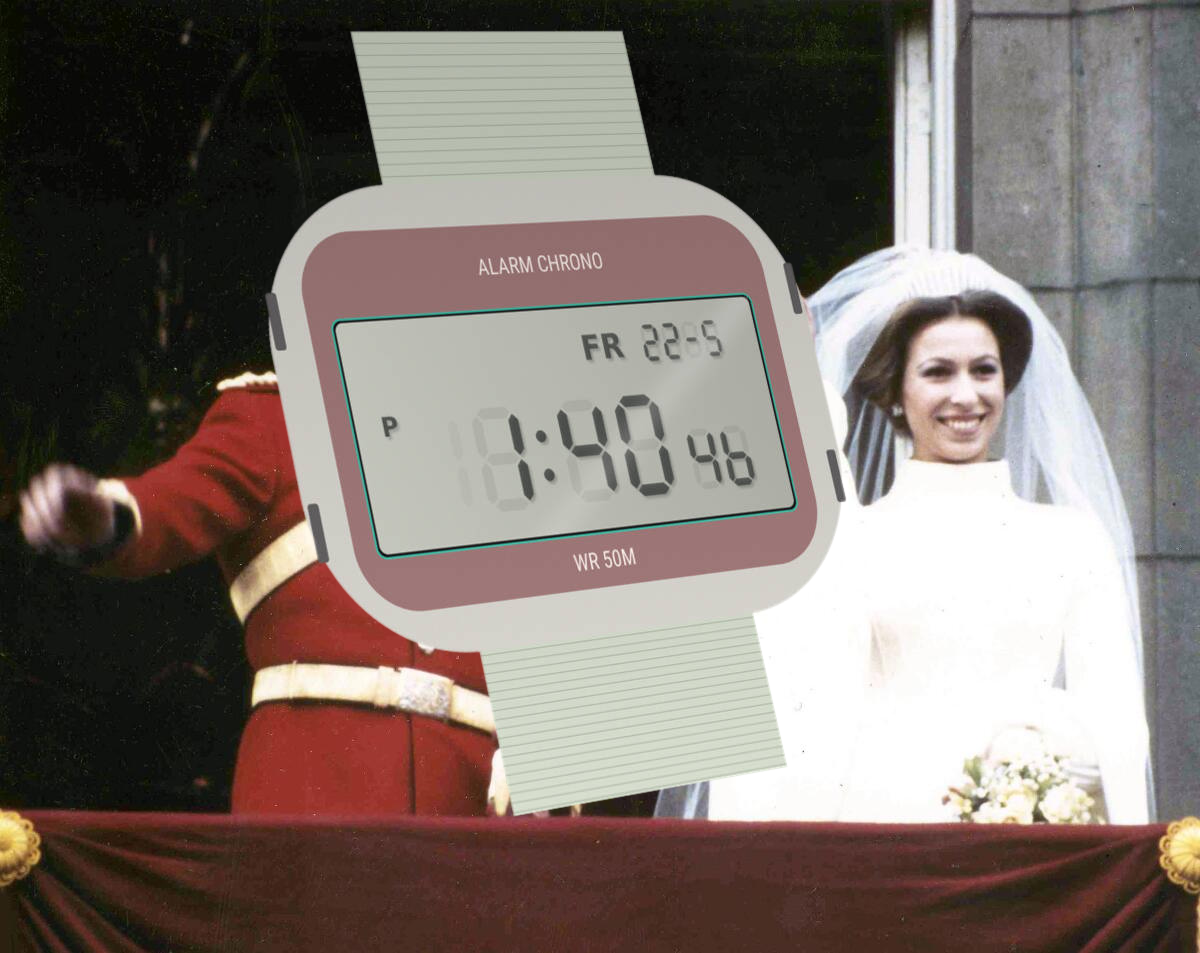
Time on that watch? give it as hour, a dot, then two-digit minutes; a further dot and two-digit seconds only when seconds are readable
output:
1.40.46
